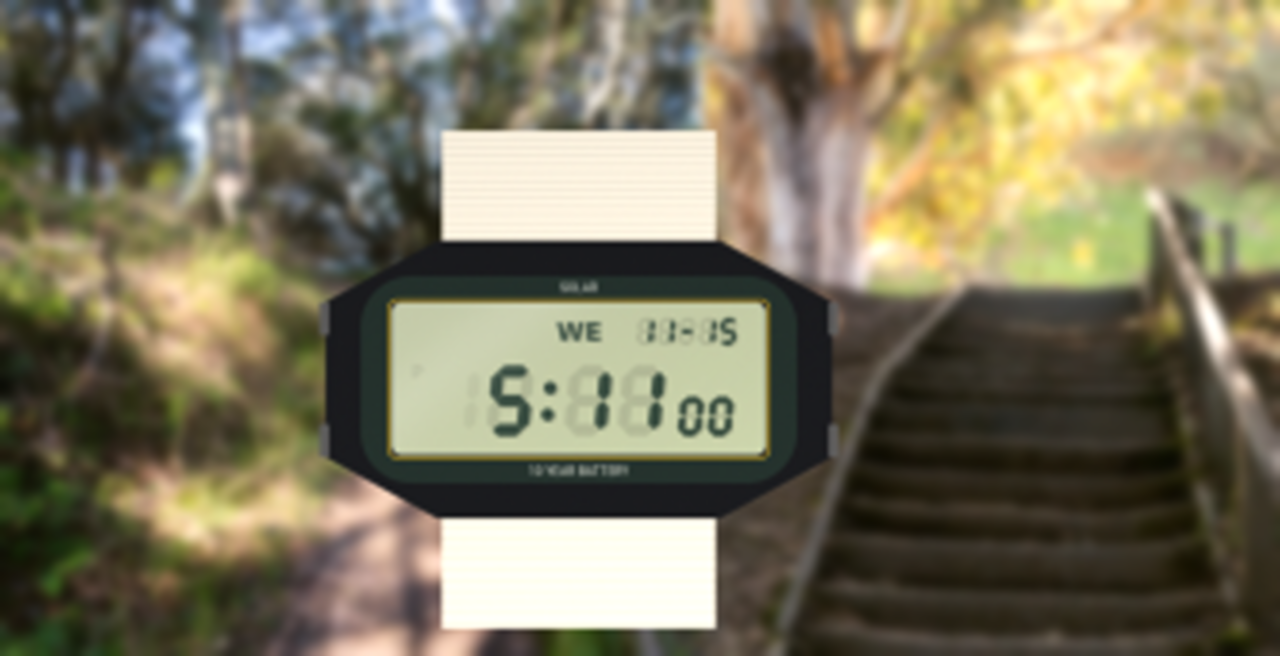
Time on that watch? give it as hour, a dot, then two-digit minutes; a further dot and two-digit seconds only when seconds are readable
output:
5.11.00
